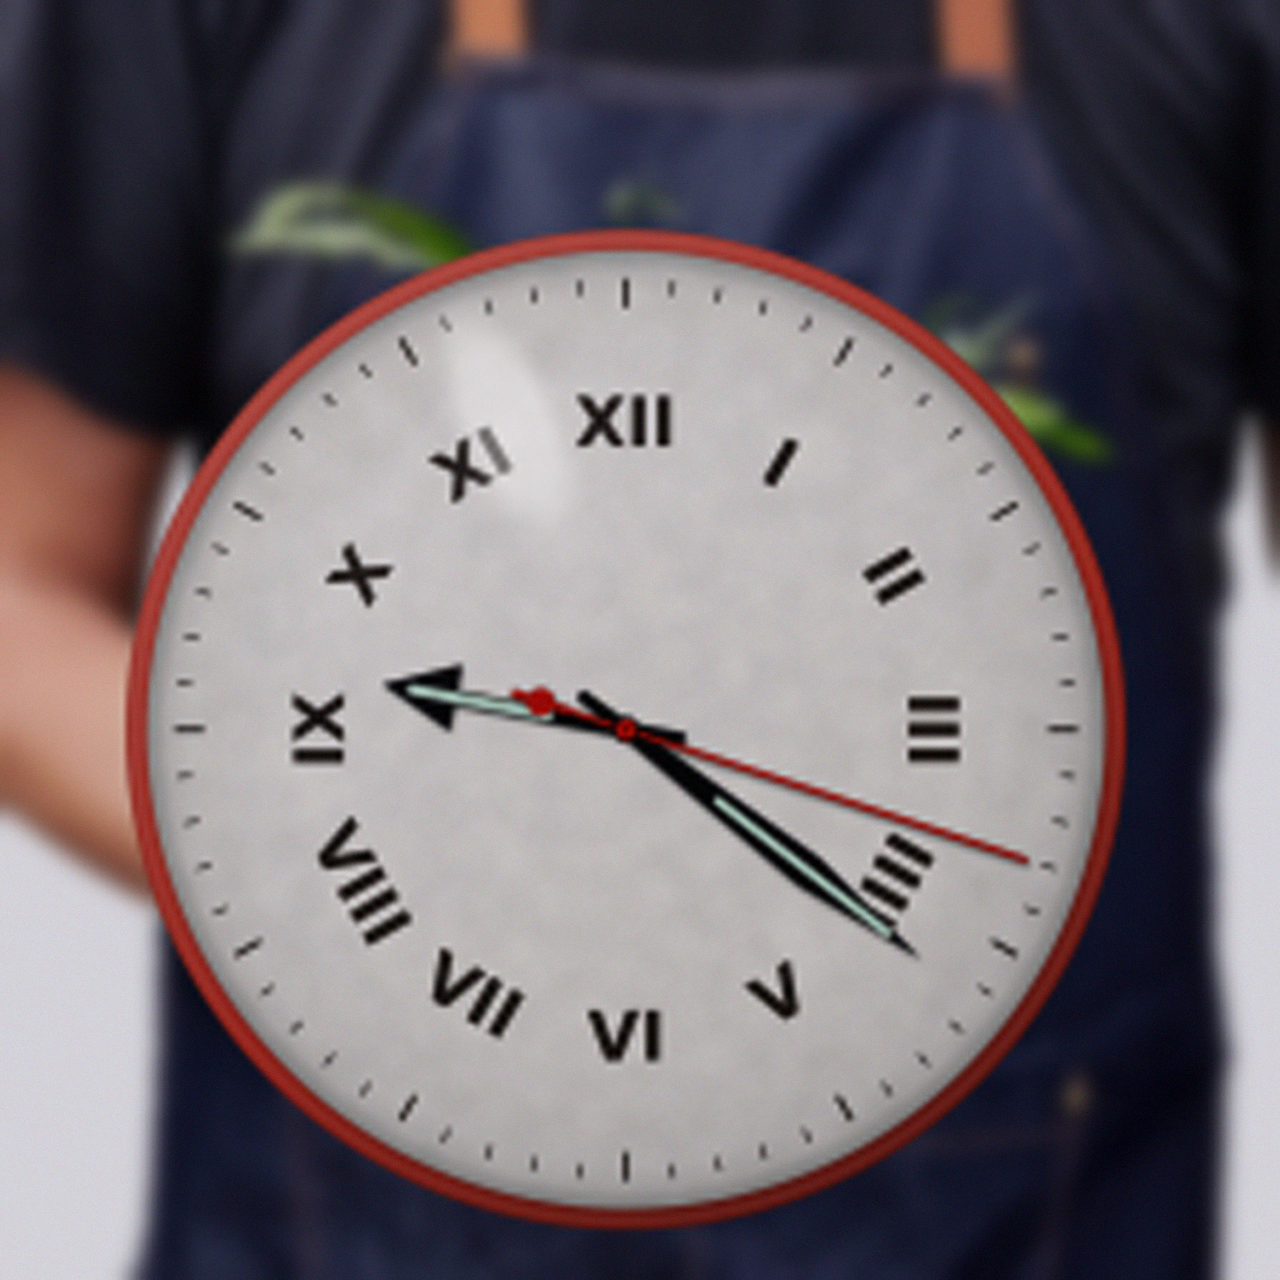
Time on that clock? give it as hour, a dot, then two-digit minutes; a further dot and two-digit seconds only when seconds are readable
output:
9.21.18
